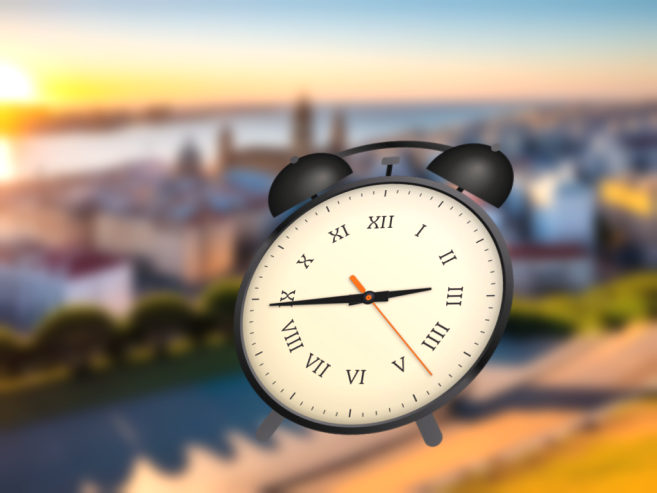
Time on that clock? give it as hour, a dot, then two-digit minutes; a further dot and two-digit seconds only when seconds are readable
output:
2.44.23
